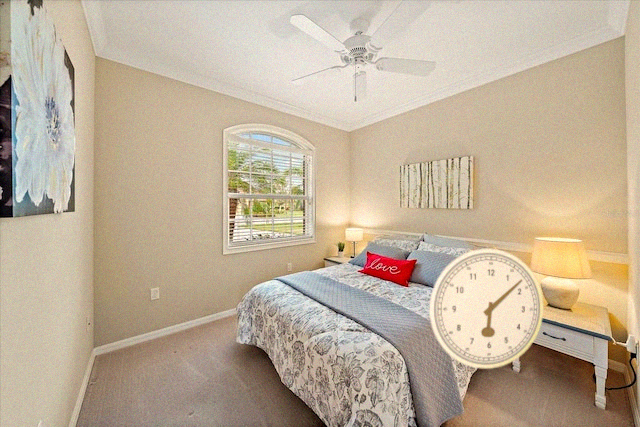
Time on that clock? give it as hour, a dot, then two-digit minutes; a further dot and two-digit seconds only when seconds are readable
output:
6.08
